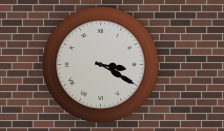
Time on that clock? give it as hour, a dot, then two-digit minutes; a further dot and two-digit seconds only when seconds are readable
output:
3.20
